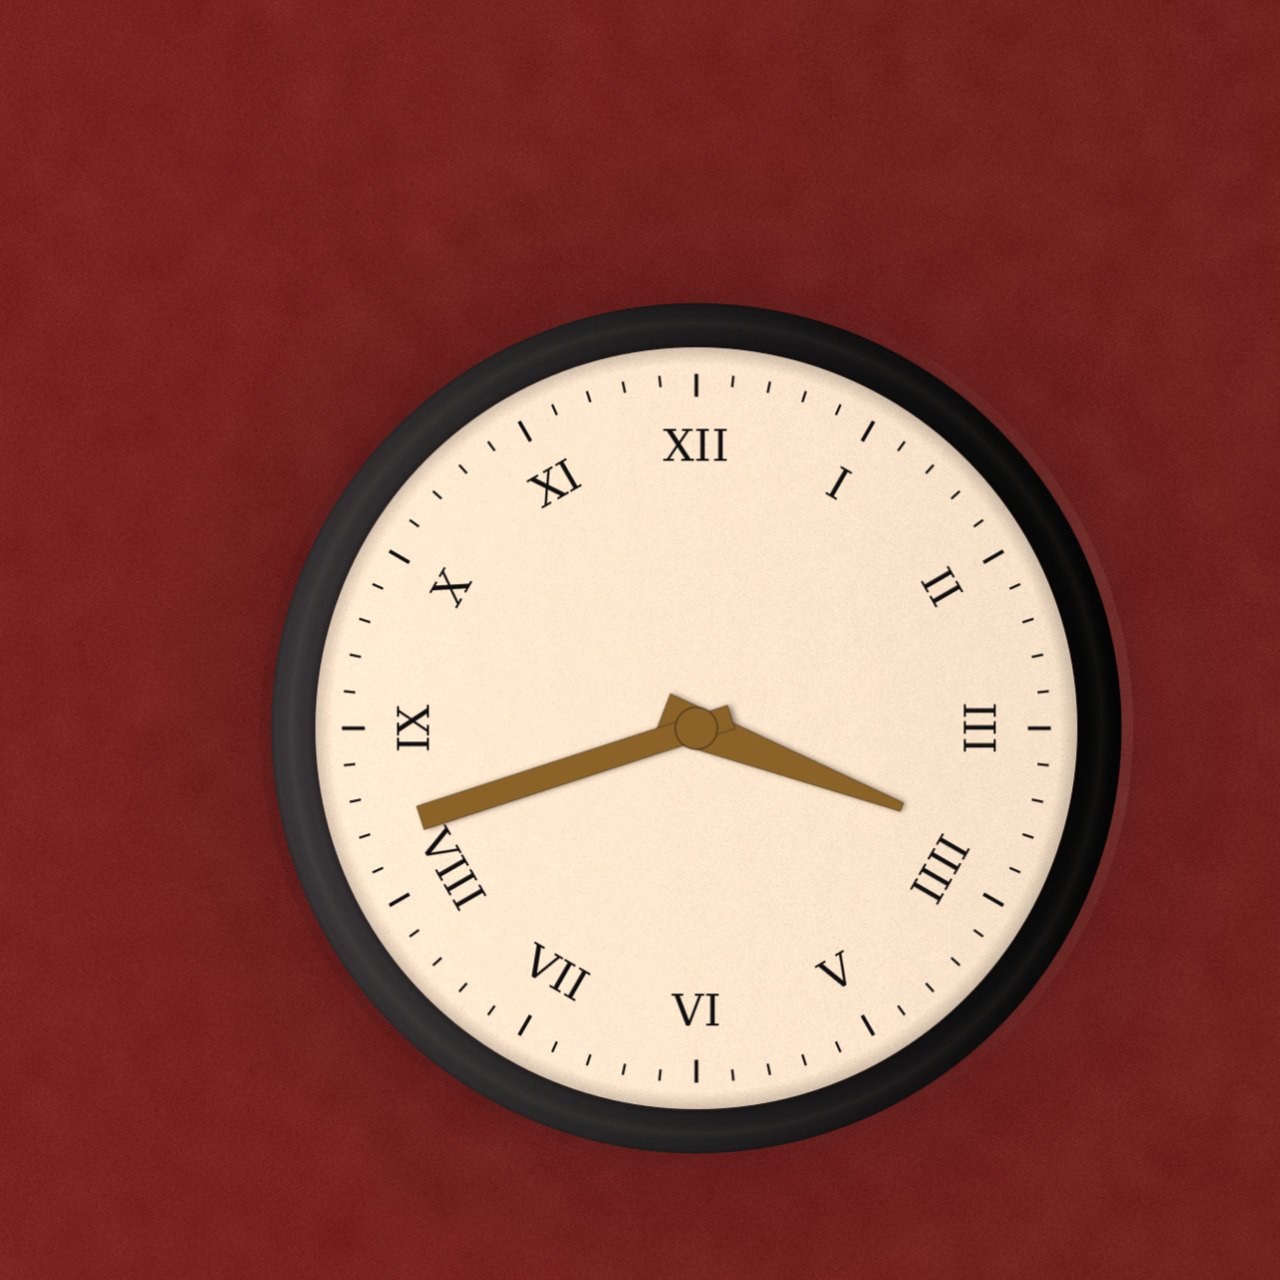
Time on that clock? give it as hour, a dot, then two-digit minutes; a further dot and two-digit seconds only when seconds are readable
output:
3.42
